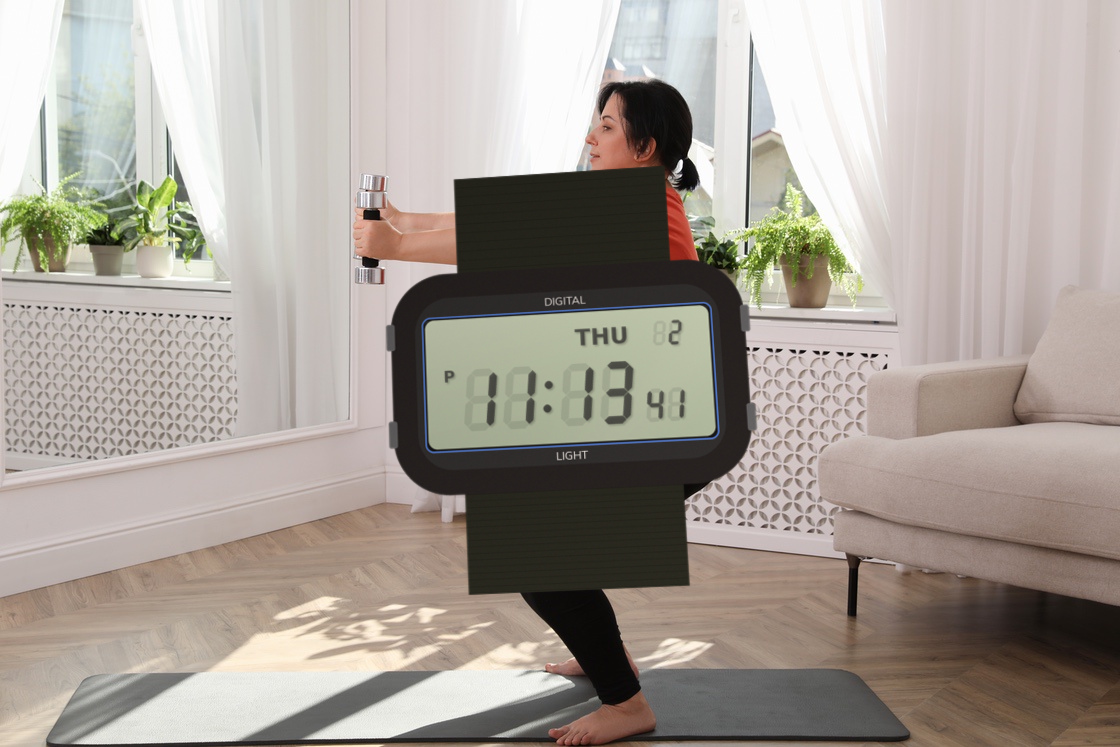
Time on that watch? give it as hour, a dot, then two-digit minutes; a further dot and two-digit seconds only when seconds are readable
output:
11.13.41
